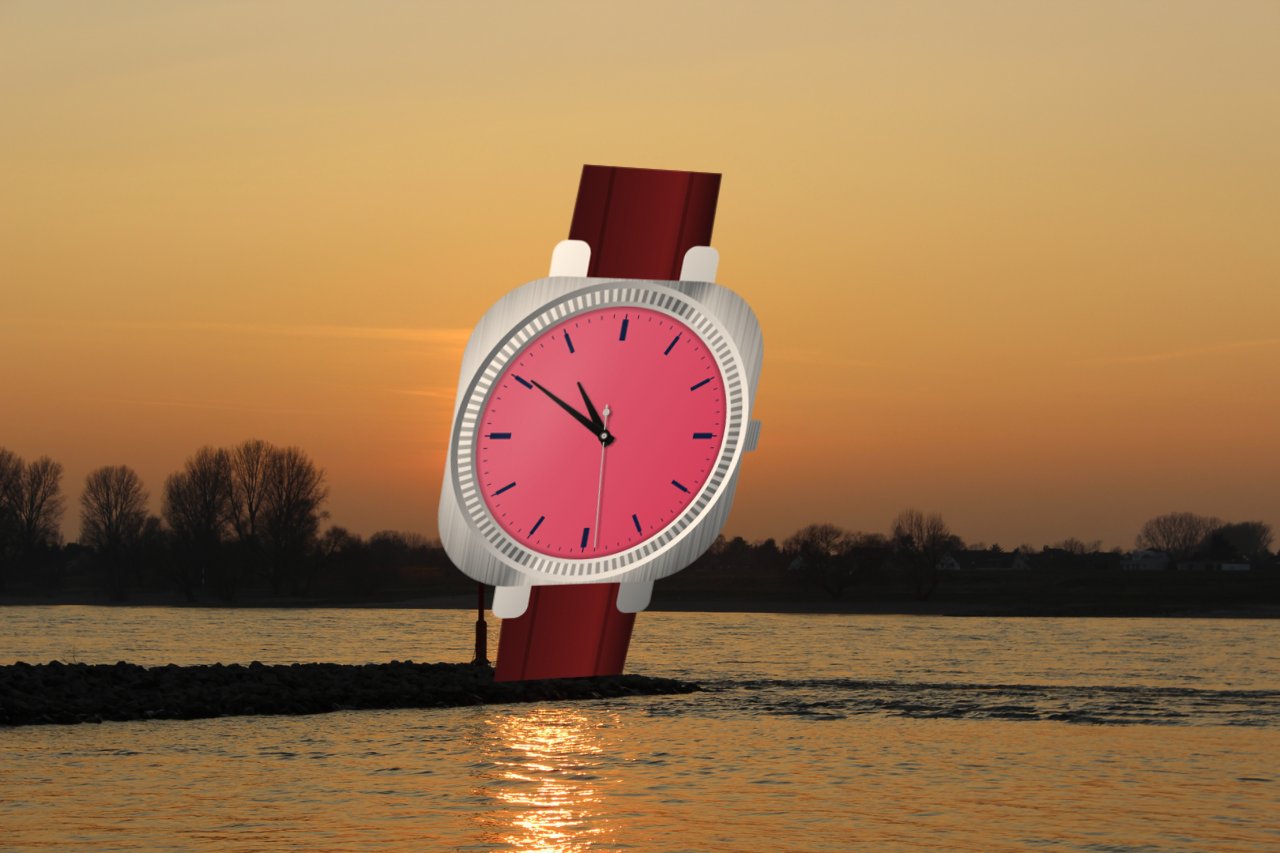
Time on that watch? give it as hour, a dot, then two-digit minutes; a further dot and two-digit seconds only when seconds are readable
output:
10.50.29
